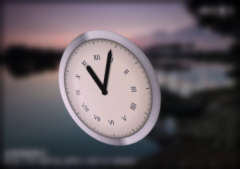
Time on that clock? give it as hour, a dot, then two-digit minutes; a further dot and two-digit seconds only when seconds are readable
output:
11.04
